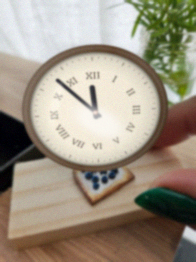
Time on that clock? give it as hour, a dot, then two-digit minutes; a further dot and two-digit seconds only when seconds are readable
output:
11.53
